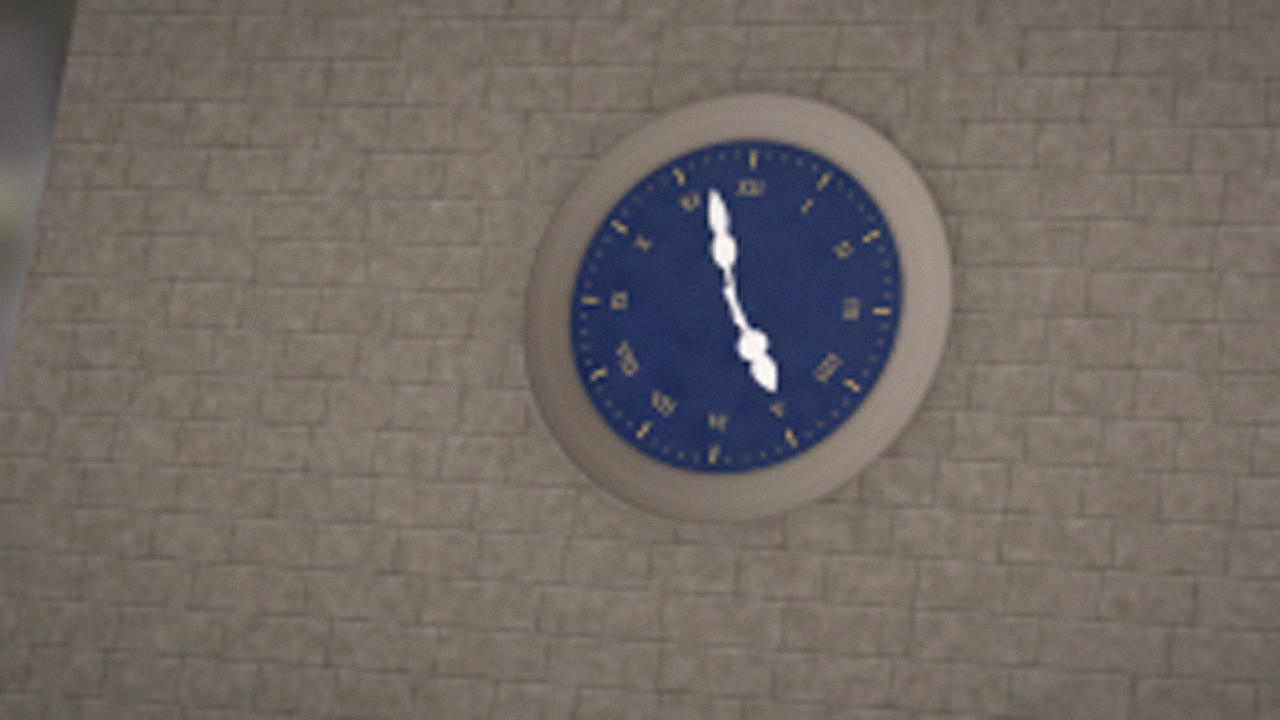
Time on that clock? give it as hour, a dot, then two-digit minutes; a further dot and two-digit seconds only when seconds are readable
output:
4.57
